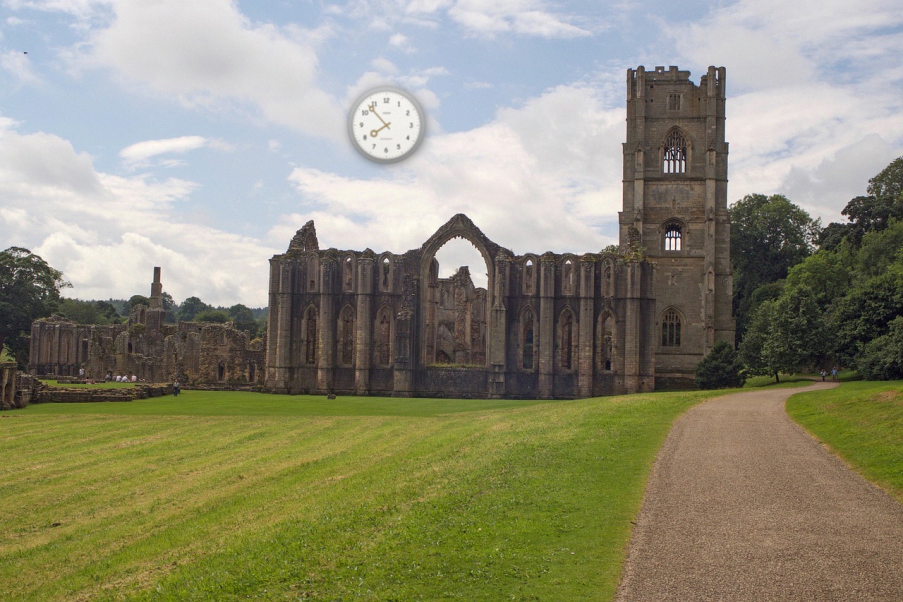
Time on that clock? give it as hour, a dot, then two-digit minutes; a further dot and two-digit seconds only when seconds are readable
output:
7.53
